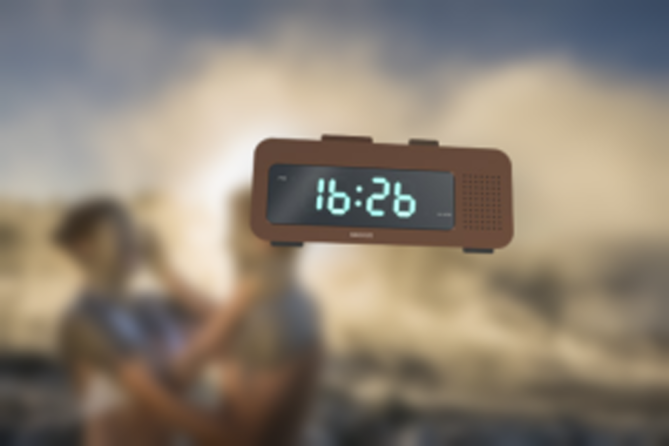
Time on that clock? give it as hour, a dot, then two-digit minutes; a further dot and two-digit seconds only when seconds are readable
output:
16.26
